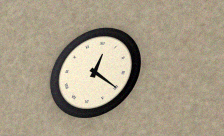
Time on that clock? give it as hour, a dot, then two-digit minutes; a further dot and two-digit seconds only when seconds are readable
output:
12.20
